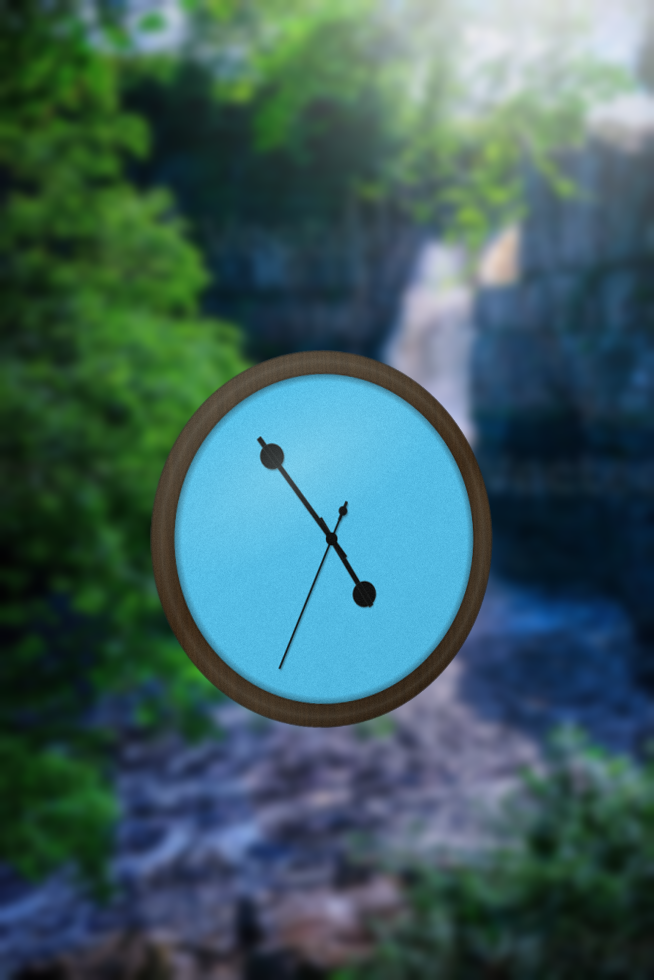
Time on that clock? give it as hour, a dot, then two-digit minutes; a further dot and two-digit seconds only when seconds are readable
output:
4.53.34
